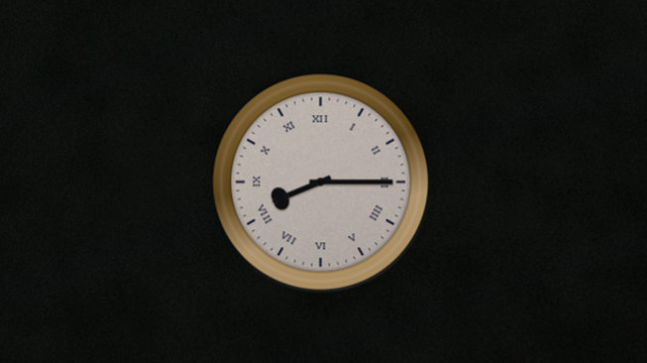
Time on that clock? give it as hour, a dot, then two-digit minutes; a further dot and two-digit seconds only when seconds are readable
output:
8.15
